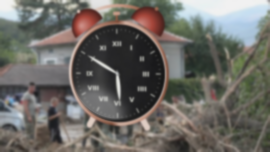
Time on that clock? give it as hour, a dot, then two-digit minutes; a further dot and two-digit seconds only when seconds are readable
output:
5.50
